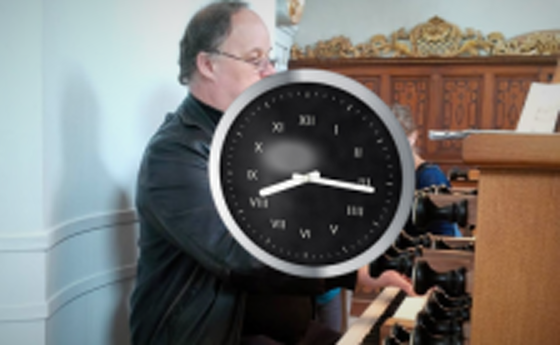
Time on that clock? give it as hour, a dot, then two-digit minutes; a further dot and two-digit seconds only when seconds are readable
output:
8.16
